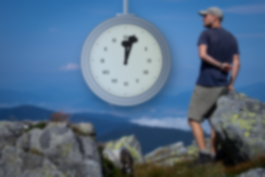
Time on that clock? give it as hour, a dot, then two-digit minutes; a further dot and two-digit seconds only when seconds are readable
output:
12.03
